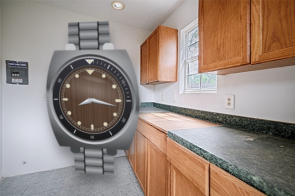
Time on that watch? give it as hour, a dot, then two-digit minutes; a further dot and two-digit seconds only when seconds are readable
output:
8.17
